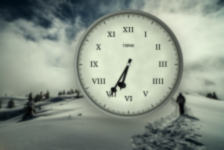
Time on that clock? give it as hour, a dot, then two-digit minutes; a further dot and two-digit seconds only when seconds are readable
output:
6.35
